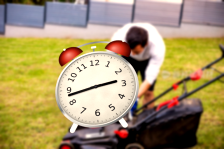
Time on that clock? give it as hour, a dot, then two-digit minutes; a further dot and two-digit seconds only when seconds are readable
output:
2.43
